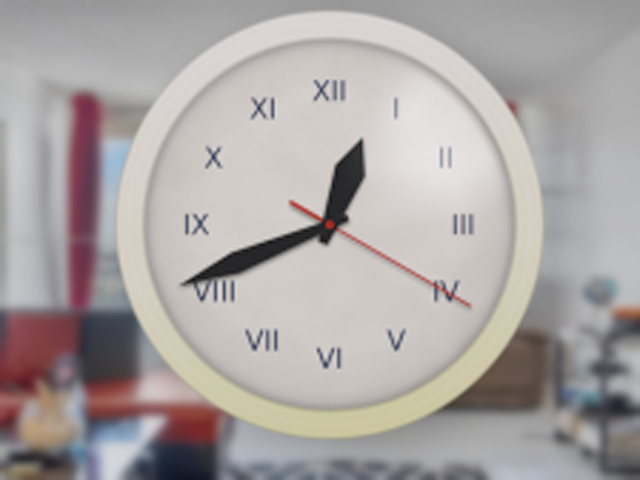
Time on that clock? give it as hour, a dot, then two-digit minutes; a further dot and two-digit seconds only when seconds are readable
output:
12.41.20
